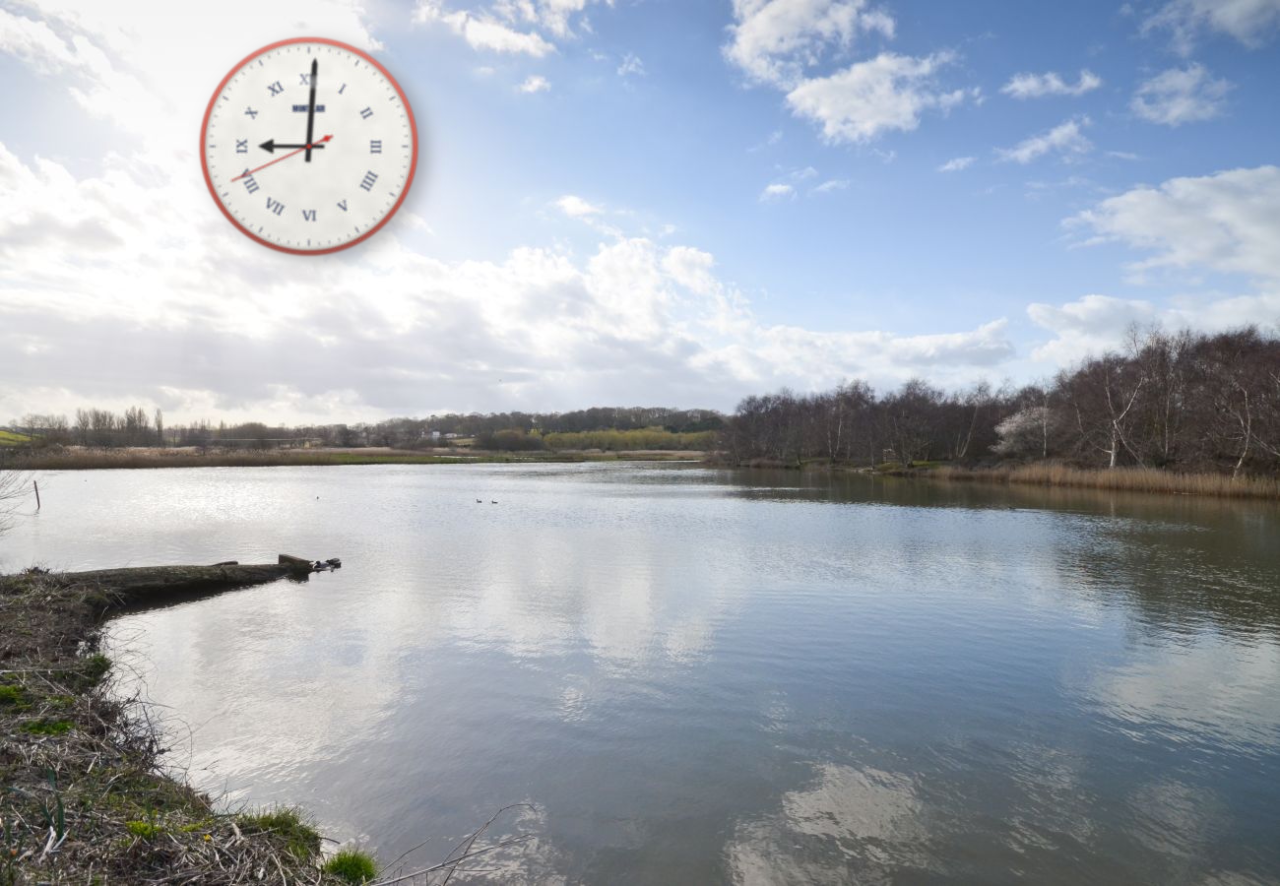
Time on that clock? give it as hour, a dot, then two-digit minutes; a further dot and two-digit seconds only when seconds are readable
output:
9.00.41
